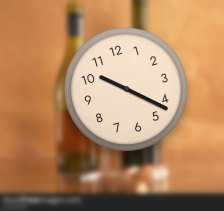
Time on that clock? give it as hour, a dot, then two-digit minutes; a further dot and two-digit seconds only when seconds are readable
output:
10.22
